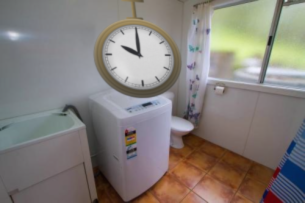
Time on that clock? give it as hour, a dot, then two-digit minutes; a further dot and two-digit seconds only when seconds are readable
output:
10.00
